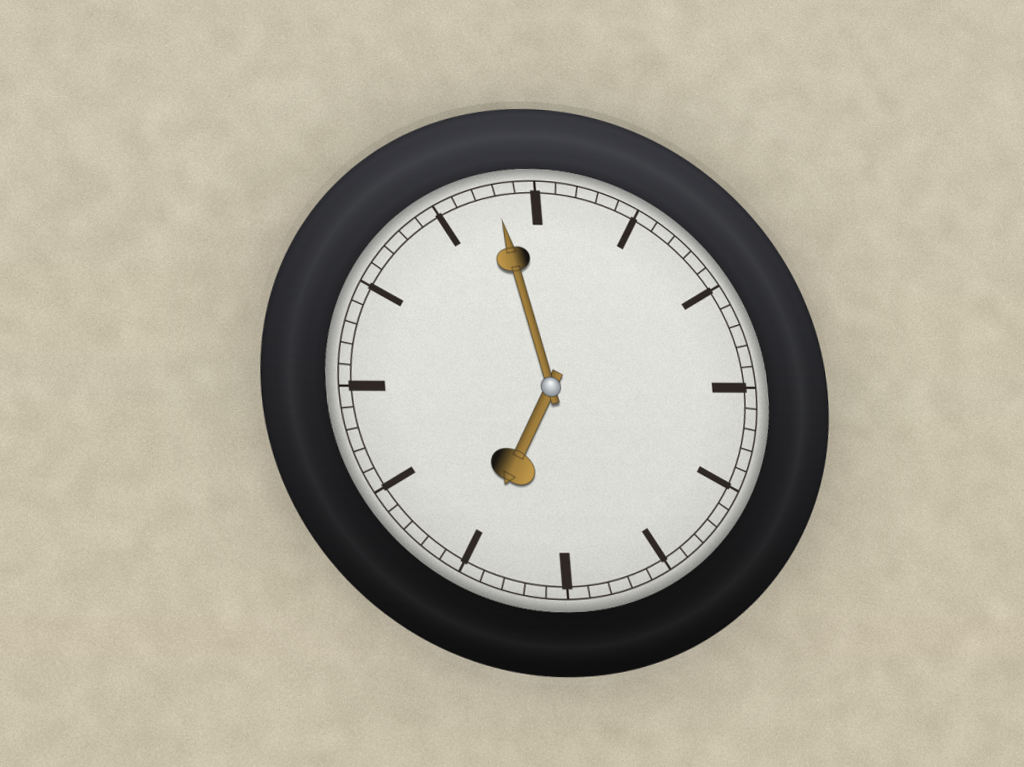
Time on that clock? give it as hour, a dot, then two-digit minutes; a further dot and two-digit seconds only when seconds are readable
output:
6.58
